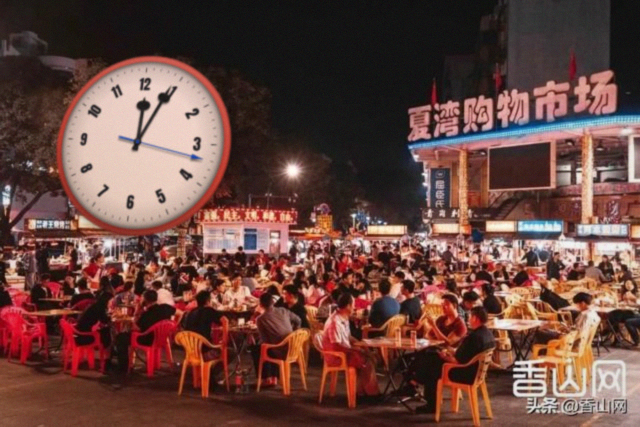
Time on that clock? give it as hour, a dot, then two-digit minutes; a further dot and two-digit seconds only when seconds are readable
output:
12.04.17
